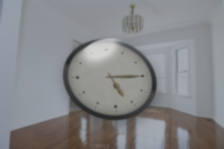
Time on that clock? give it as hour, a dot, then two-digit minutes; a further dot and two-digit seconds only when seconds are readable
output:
5.15
